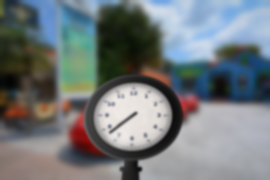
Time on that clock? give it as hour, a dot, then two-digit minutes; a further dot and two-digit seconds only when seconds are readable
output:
7.38
